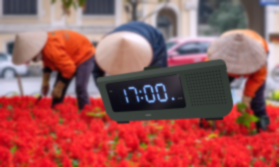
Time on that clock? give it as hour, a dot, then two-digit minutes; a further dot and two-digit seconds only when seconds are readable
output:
17.00
